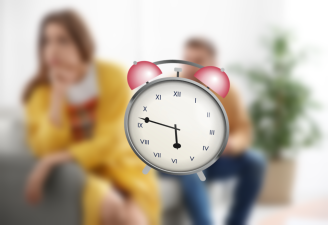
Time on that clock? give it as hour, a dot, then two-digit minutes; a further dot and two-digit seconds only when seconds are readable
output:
5.47
